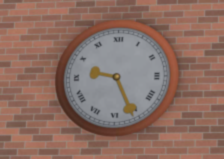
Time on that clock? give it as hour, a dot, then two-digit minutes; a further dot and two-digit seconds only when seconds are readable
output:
9.26
